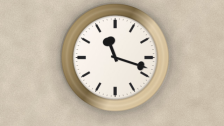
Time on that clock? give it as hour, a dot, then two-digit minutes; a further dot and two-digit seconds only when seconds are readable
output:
11.18
